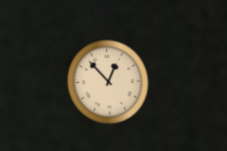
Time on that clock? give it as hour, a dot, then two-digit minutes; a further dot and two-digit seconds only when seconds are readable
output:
12.53
